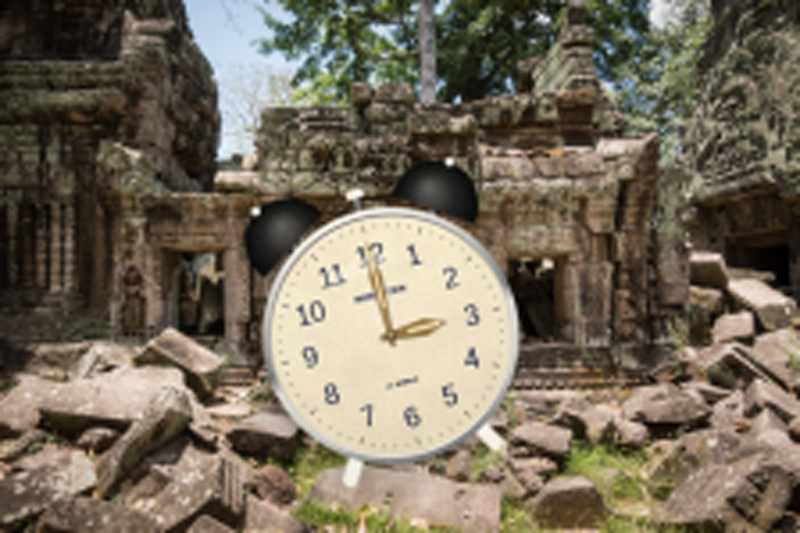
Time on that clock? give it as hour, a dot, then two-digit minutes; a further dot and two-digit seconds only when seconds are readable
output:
3.00
